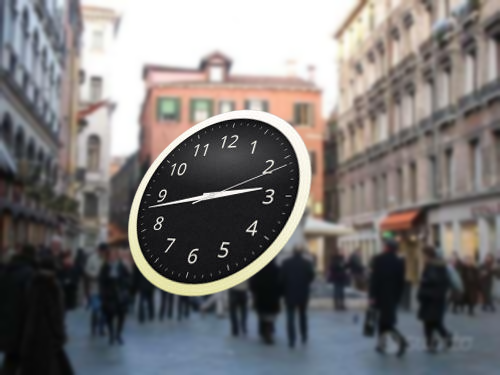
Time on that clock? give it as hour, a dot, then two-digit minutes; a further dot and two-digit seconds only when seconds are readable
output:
2.43.11
